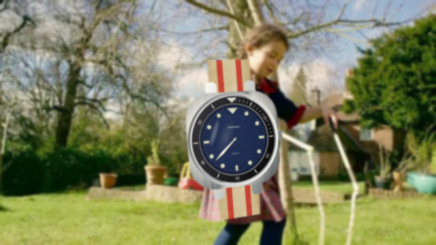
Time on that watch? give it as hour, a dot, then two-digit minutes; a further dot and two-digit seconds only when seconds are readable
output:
7.38
